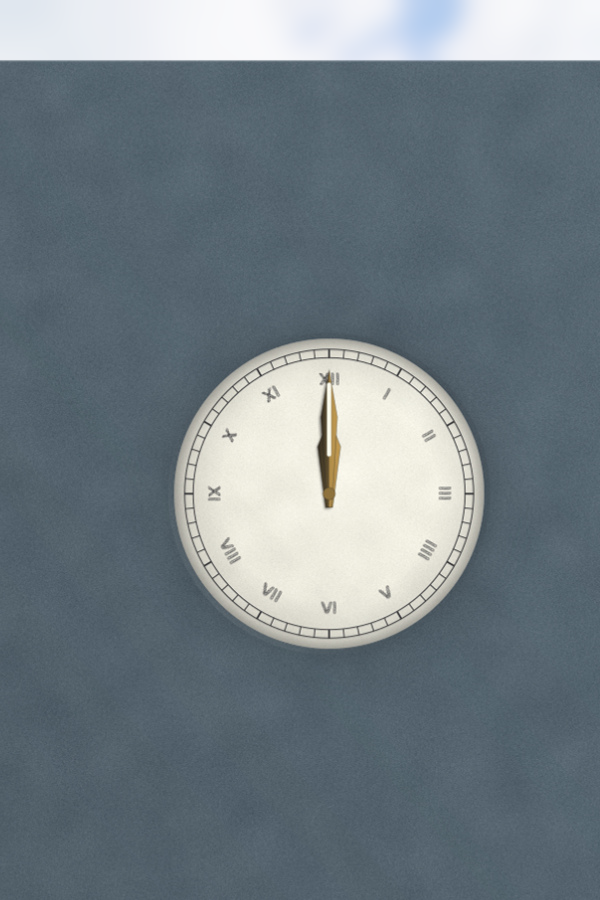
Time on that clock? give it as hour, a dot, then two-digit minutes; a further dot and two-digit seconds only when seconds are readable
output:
12.00
